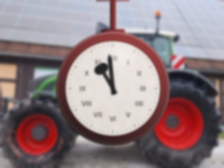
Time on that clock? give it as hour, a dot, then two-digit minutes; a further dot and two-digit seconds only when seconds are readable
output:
10.59
